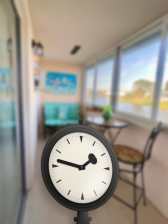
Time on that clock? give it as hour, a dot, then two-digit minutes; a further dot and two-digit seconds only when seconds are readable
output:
1.47
